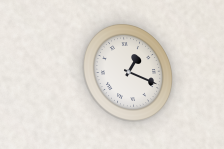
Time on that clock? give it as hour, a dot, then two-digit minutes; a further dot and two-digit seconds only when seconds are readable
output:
1.19
